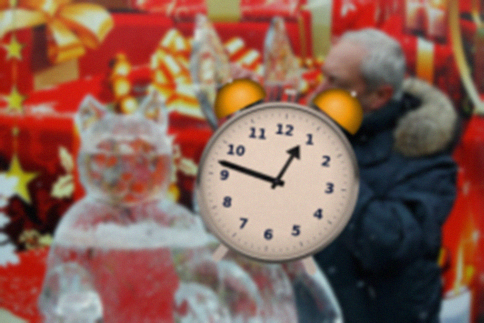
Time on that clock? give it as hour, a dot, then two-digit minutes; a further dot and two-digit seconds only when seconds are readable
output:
12.47
